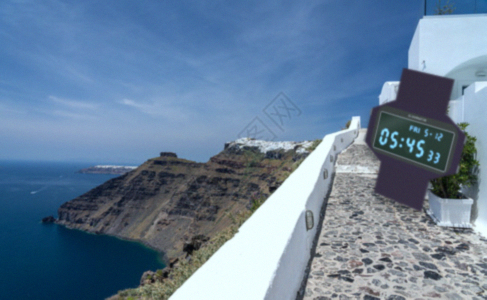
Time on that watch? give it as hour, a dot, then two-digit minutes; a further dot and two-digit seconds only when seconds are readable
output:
5.45.33
